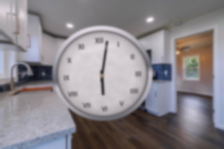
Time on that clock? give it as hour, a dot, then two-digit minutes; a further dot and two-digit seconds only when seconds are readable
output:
6.02
